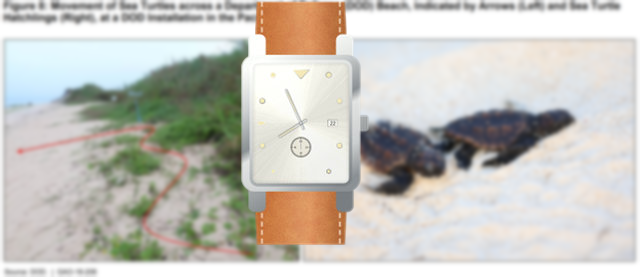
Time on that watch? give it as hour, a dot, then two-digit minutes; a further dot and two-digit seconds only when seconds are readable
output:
7.56
